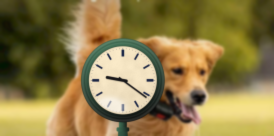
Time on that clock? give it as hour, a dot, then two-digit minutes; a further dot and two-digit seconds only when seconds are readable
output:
9.21
